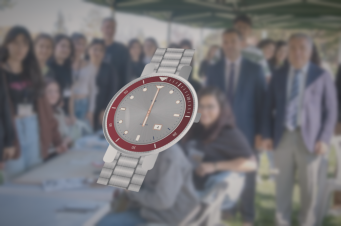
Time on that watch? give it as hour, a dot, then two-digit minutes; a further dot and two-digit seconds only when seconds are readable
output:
6.00
